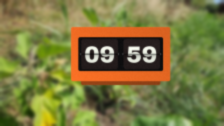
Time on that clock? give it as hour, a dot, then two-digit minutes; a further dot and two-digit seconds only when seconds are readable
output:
9.59
